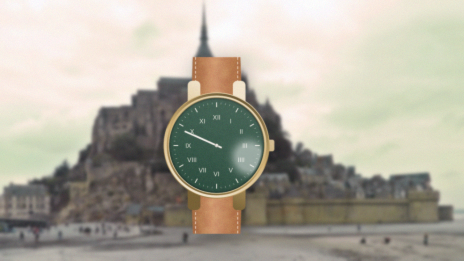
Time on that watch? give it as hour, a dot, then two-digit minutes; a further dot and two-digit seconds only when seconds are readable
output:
9.49
